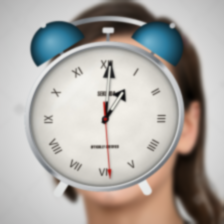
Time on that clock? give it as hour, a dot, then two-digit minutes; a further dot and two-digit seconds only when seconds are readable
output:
1.00.29
